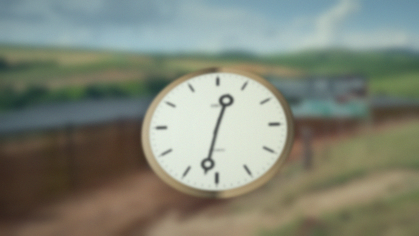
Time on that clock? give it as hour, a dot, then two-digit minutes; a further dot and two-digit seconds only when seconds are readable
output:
12.32
